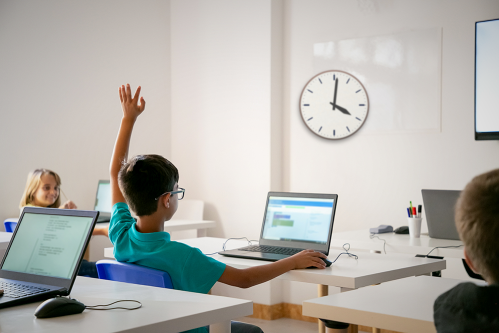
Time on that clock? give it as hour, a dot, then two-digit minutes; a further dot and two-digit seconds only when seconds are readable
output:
4.01
